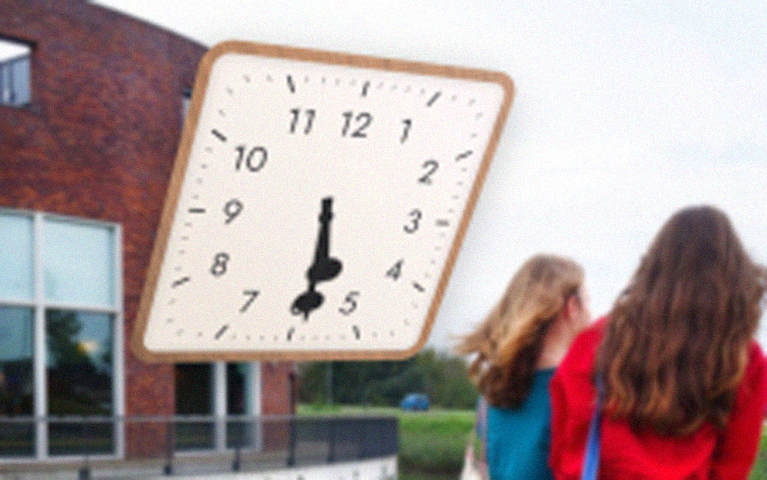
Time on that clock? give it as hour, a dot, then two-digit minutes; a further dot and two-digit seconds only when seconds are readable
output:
5.29
